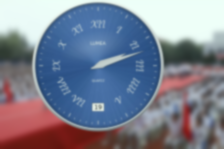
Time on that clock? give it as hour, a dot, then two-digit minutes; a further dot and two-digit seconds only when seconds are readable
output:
2.12
